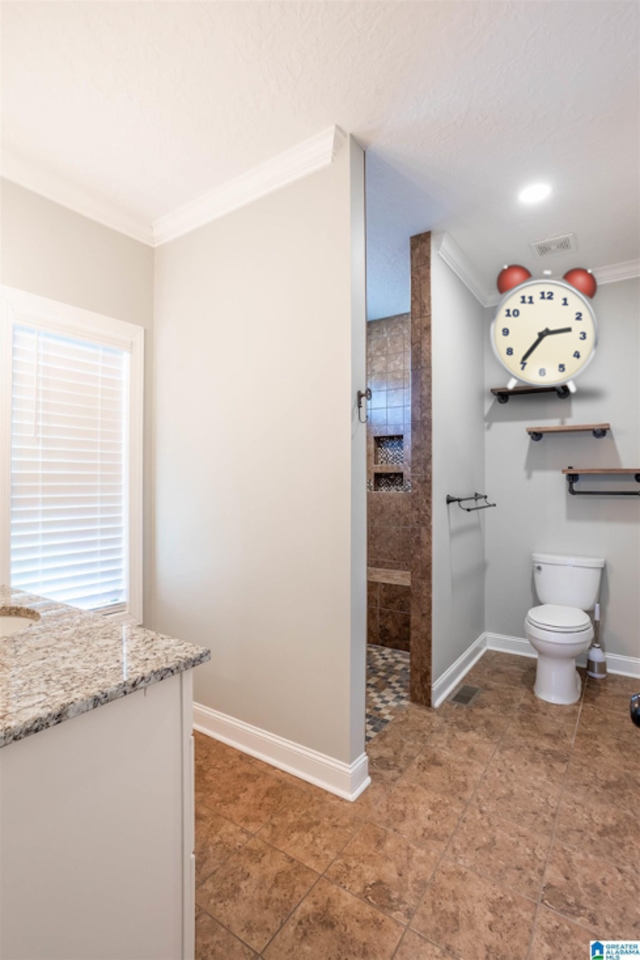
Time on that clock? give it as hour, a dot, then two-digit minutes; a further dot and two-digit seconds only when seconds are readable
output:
2.36
